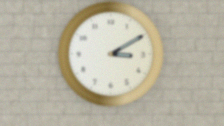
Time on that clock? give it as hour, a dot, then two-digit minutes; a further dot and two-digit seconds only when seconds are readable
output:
3.10
